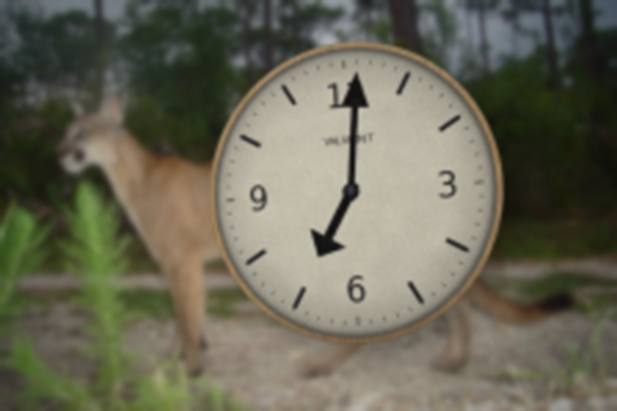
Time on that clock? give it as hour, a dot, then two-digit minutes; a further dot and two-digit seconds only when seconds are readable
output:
7.01
